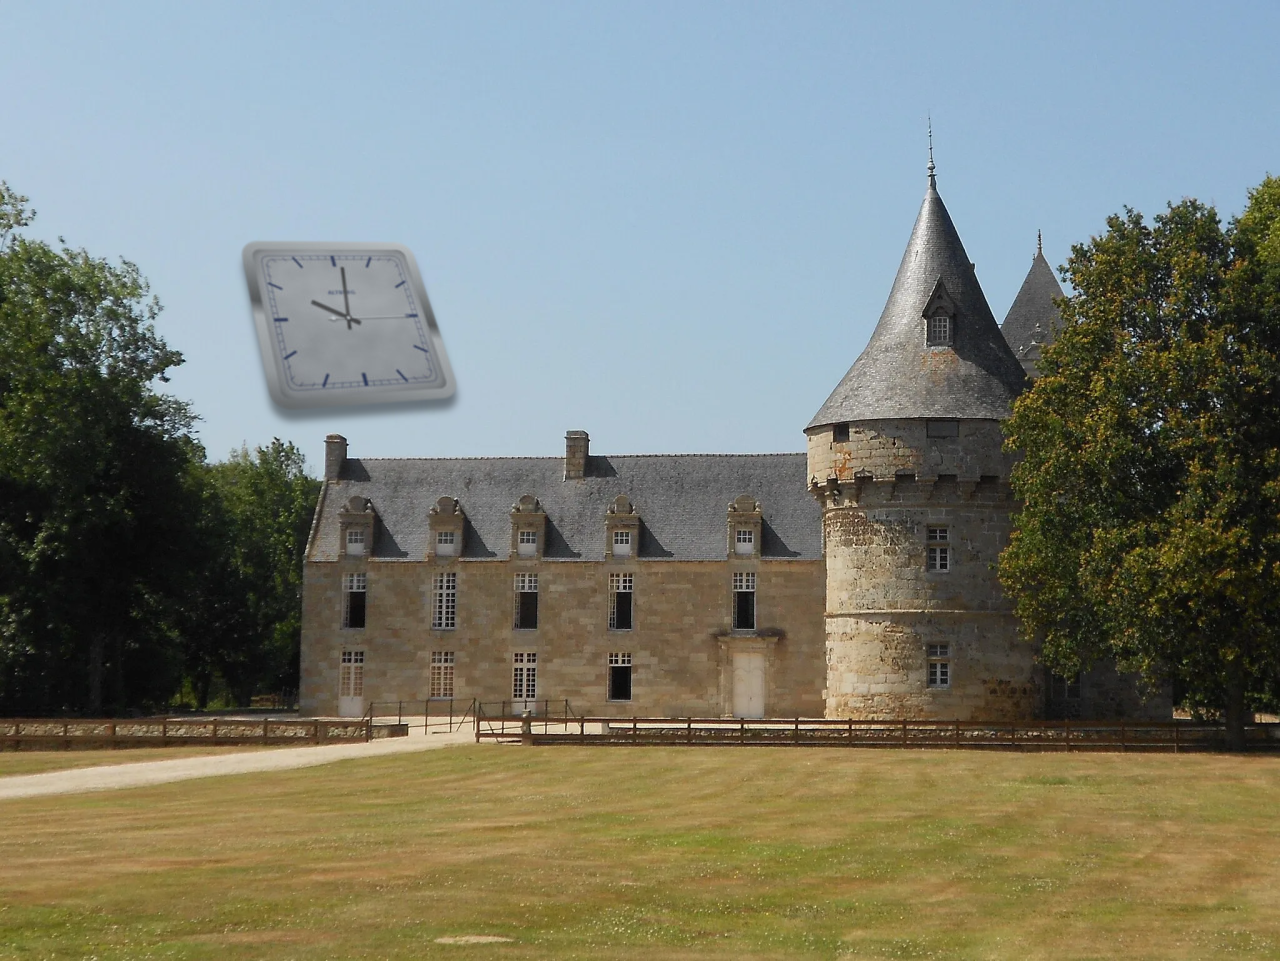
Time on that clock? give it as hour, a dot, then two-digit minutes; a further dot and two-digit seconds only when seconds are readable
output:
10.01.15
